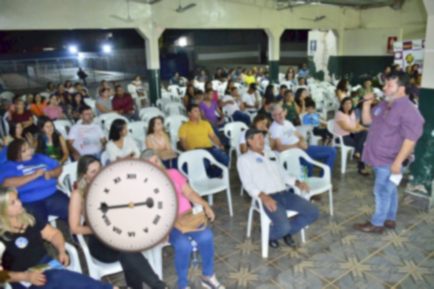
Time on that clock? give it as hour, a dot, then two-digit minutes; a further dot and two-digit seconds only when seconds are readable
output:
2.44
